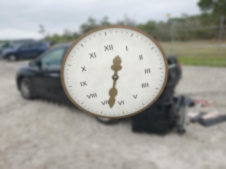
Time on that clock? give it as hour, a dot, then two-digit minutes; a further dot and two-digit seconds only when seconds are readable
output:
12.33
